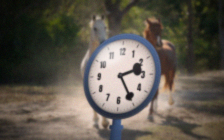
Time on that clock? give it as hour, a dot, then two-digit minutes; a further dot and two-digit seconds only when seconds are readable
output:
2.25
